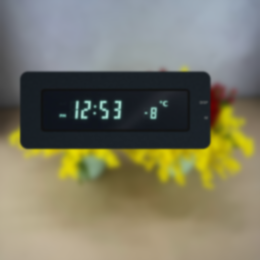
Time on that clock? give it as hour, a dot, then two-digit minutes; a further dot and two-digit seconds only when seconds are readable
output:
12.53
